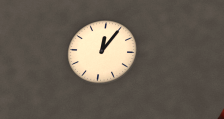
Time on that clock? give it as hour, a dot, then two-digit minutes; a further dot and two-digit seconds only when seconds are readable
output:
12.05
